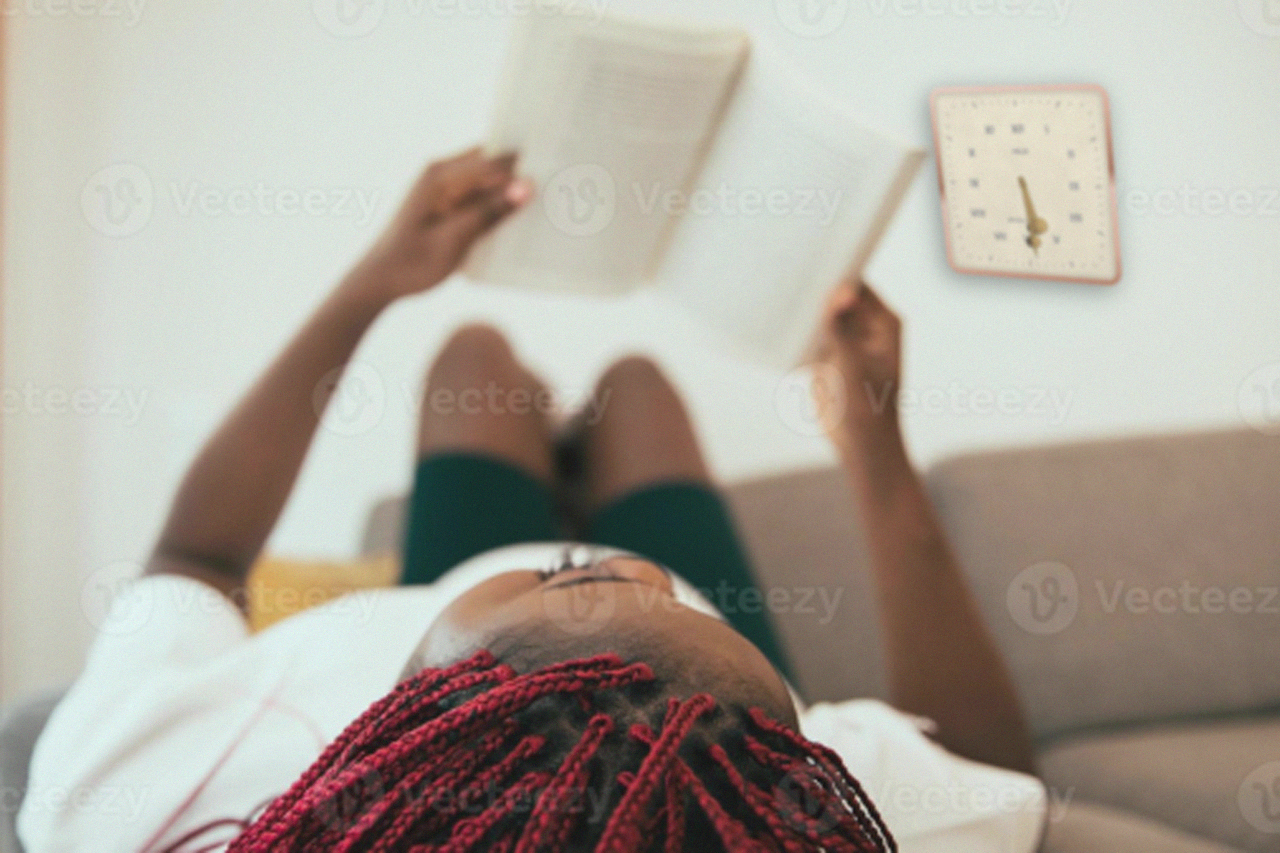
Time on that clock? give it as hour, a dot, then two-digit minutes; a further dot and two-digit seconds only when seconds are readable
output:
5.29
